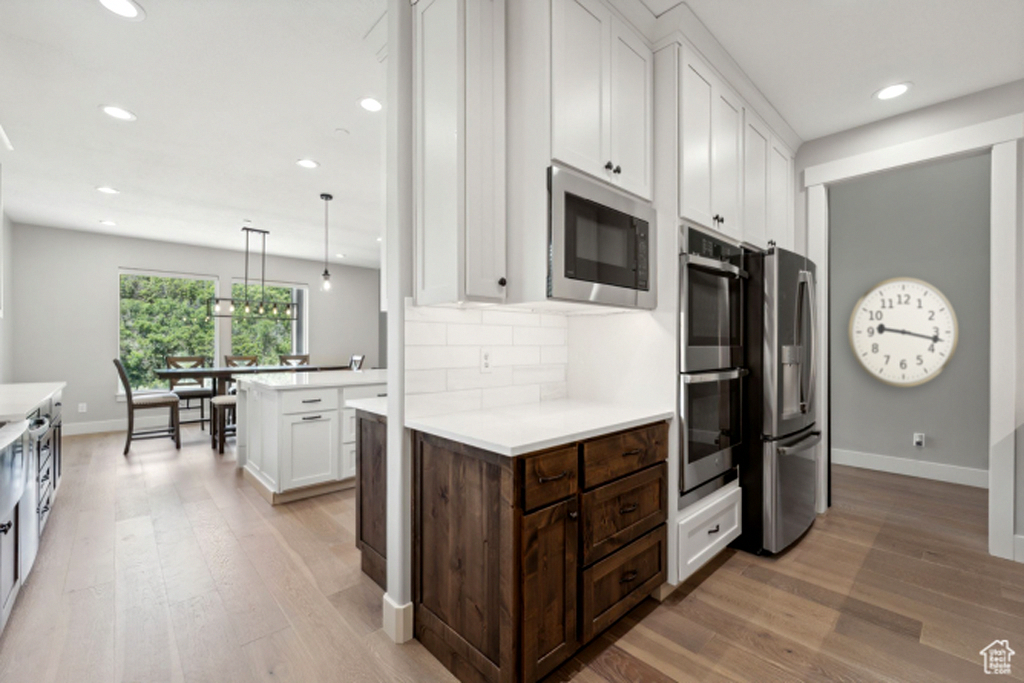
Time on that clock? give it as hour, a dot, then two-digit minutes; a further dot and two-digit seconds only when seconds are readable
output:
9.17
